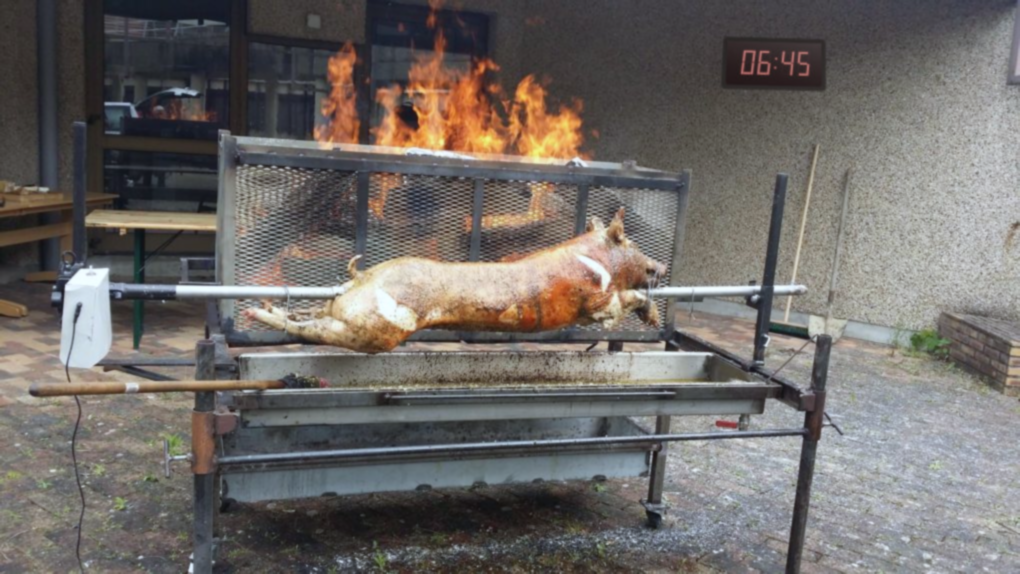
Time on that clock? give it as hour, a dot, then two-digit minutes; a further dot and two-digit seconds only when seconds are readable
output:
6.45
